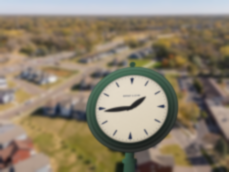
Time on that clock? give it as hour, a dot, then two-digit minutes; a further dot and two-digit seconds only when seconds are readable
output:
1.44
